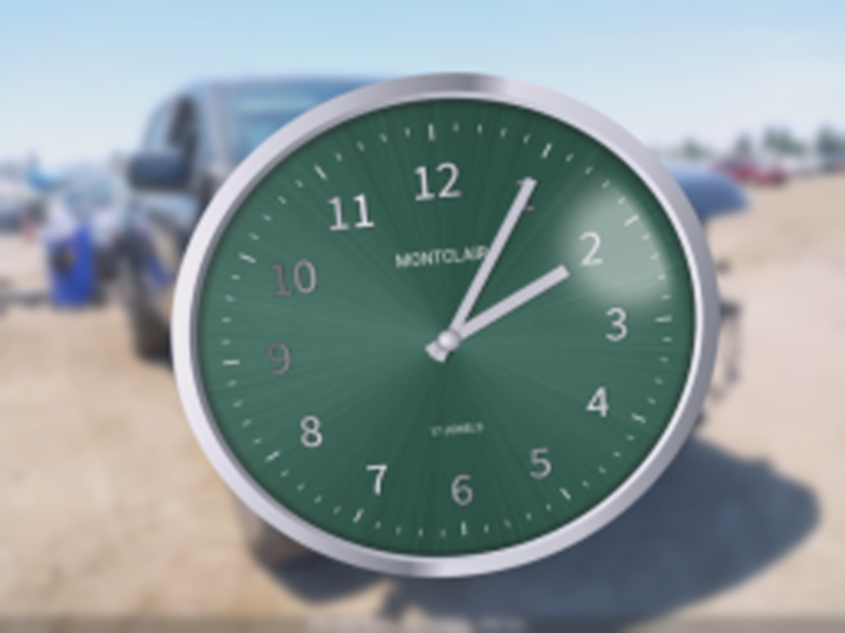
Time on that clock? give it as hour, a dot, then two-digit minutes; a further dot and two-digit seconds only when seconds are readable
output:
2.05
